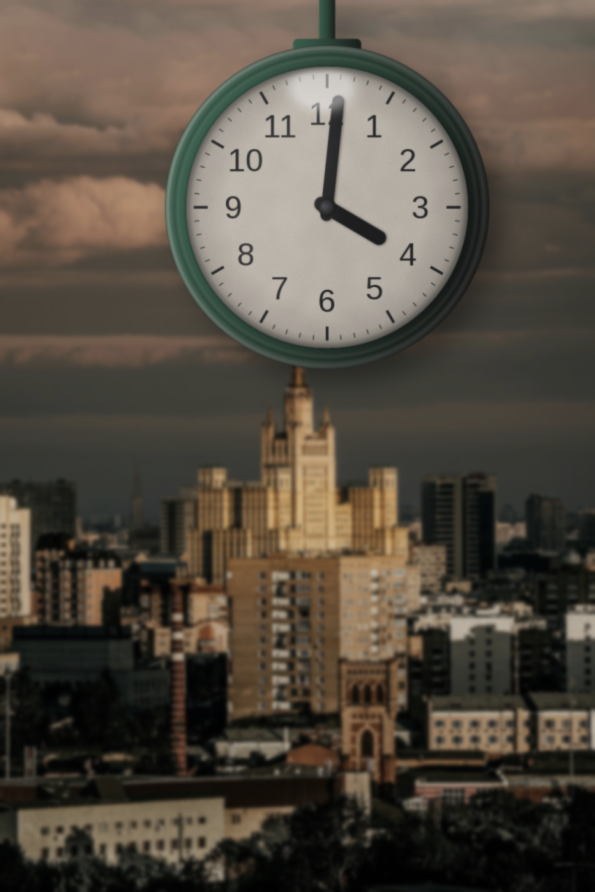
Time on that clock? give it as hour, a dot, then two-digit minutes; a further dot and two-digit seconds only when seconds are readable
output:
4.01
